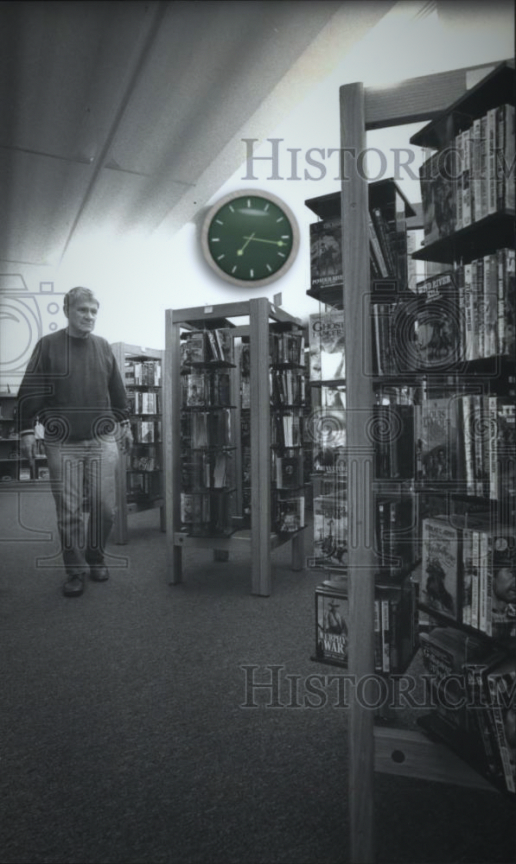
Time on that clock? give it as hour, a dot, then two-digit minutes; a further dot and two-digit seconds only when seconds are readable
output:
7.17
